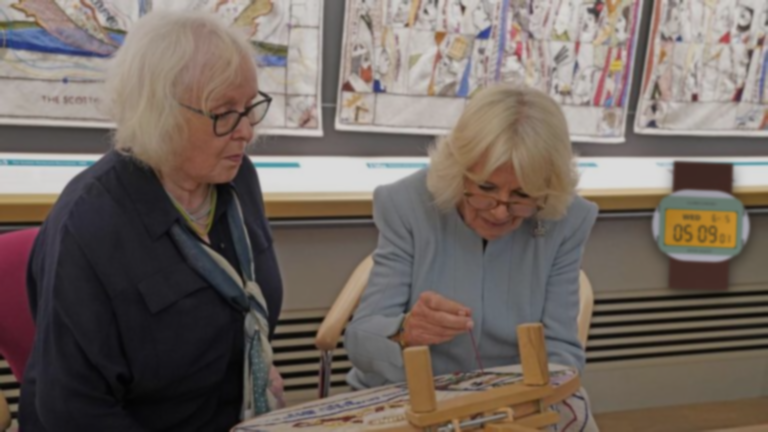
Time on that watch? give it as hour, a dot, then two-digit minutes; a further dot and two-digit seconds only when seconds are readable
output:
5.09
